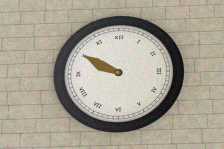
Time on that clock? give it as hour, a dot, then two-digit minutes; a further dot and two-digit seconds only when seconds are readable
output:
9.50
